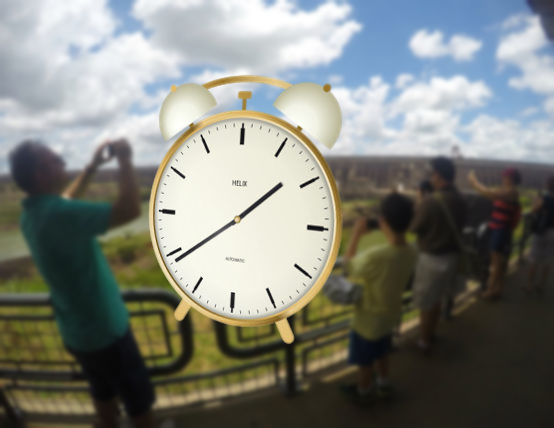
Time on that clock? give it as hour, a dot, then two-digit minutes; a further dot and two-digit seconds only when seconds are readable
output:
1.39
